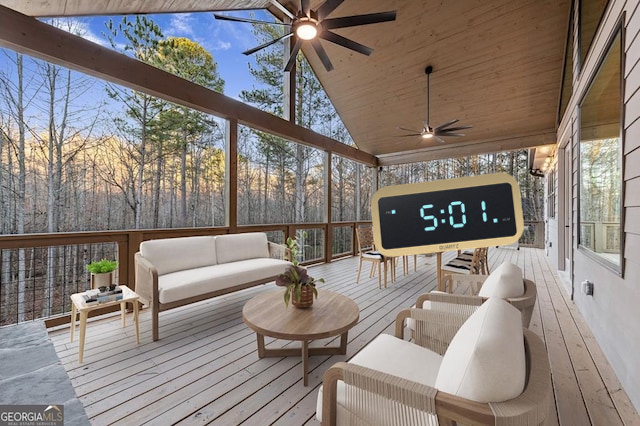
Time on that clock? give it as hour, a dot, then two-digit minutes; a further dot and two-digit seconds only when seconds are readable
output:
5.01
